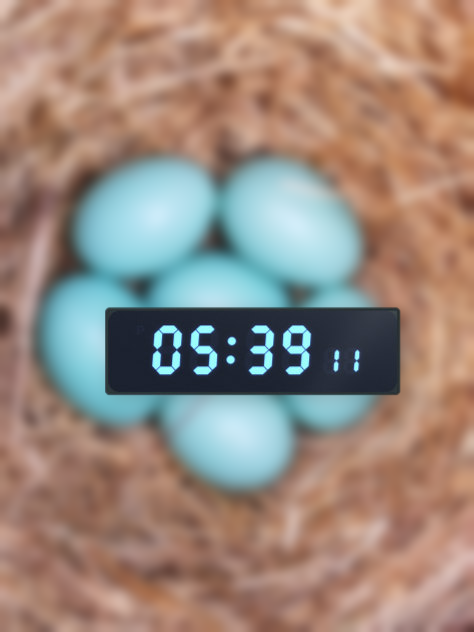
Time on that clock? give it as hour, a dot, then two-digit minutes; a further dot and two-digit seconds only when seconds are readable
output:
5.39.11
